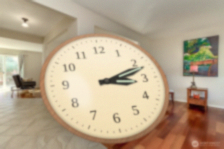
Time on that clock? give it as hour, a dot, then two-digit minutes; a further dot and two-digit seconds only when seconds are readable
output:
3.12
